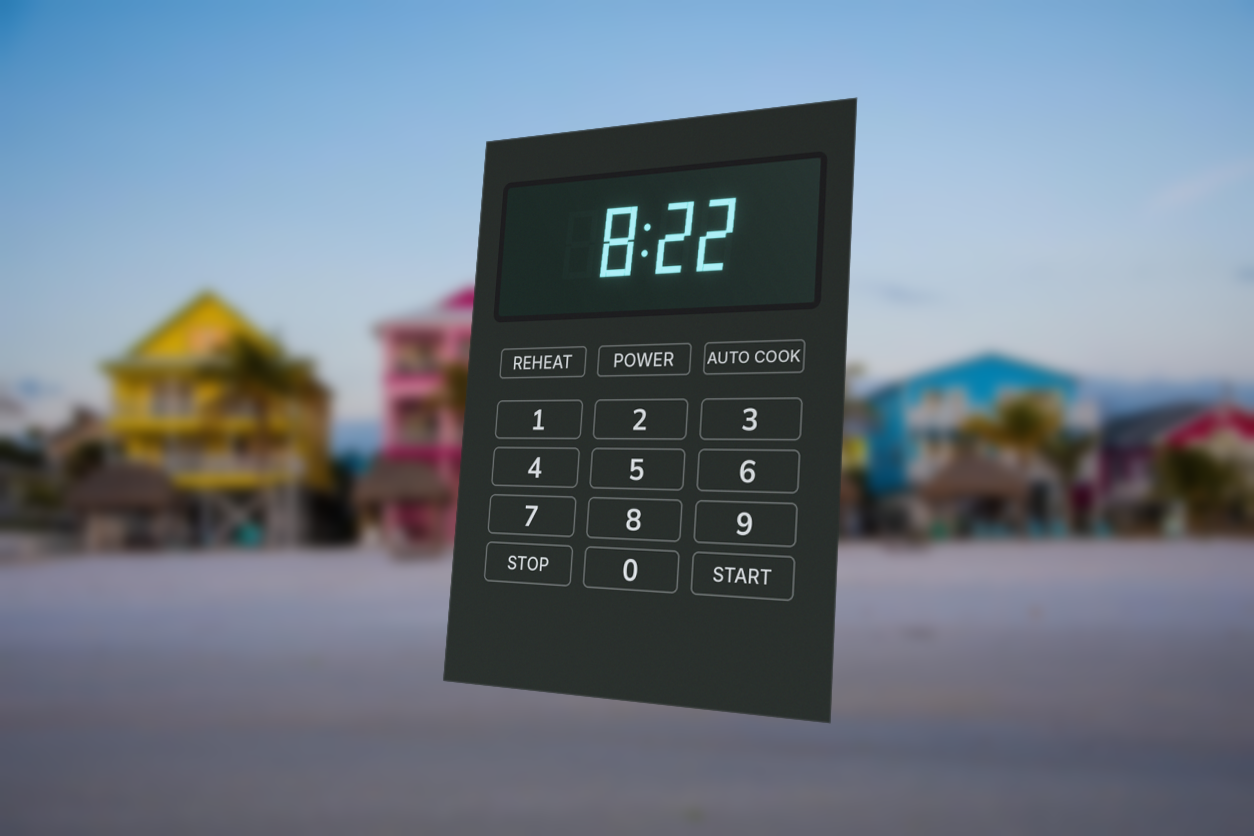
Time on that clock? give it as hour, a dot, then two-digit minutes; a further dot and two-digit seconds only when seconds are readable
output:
8.22
